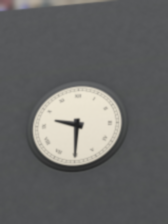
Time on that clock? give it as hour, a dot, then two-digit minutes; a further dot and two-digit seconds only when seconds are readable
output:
9.30
